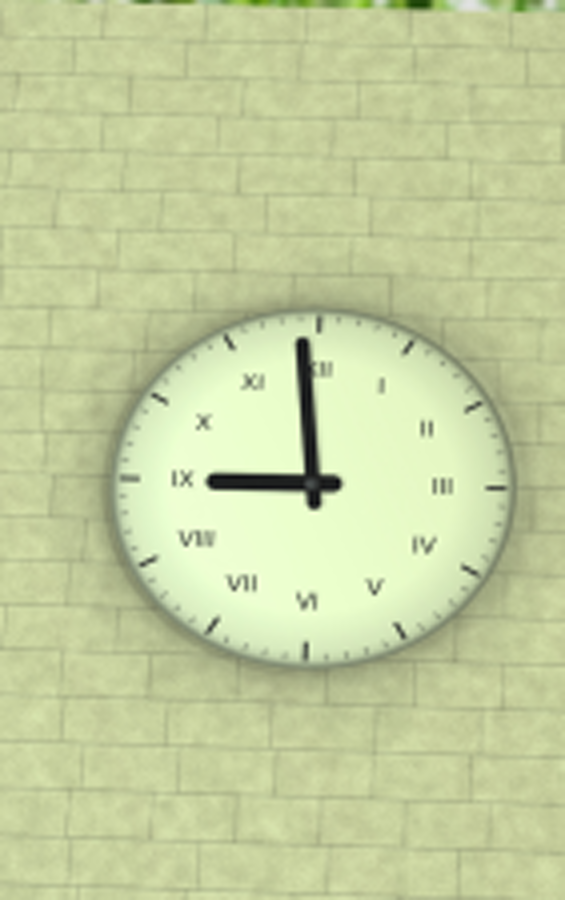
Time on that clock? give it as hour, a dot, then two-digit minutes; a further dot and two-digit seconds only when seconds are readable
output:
8.59
